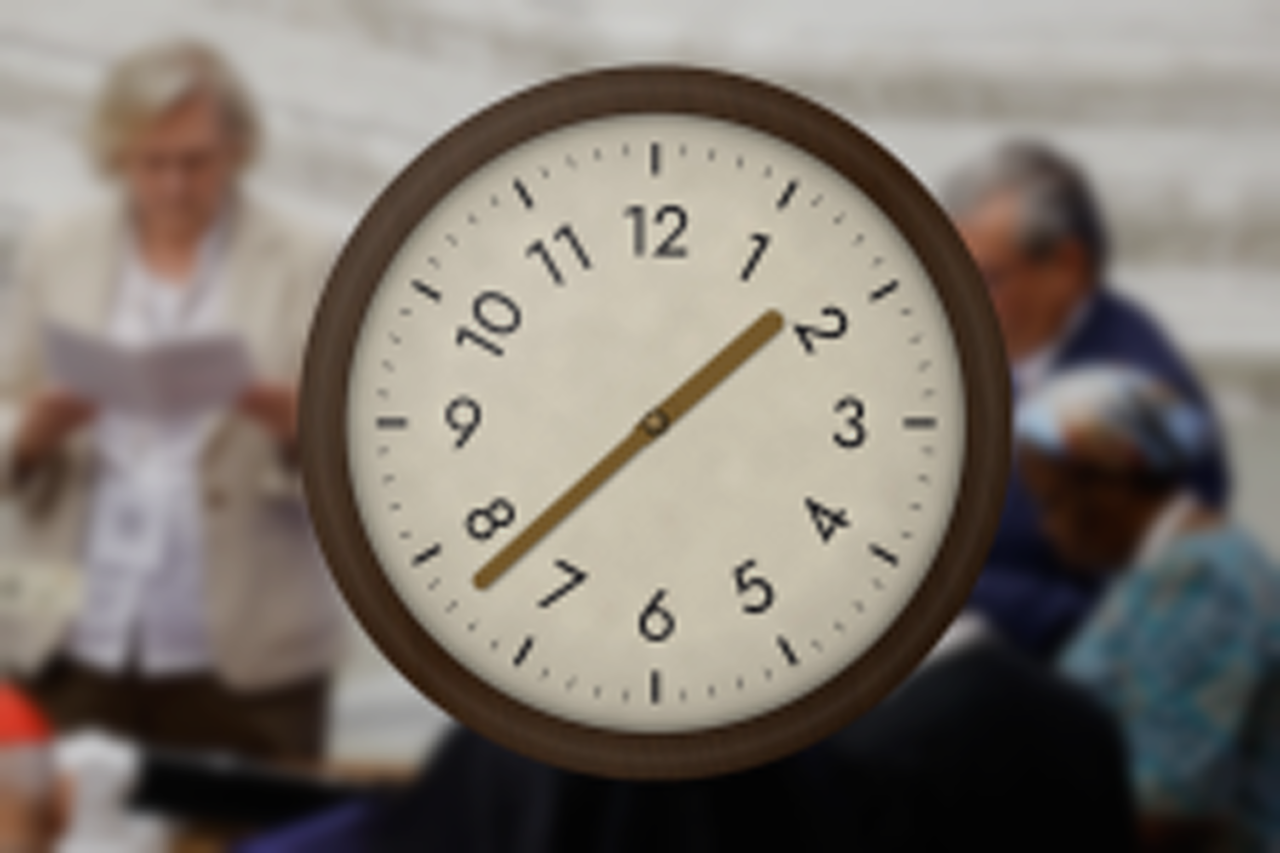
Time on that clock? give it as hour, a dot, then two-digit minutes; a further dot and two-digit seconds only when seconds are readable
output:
1.38
